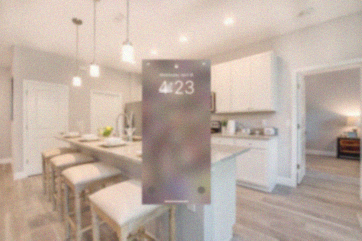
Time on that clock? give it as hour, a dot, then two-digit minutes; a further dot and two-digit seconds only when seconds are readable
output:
4.23
